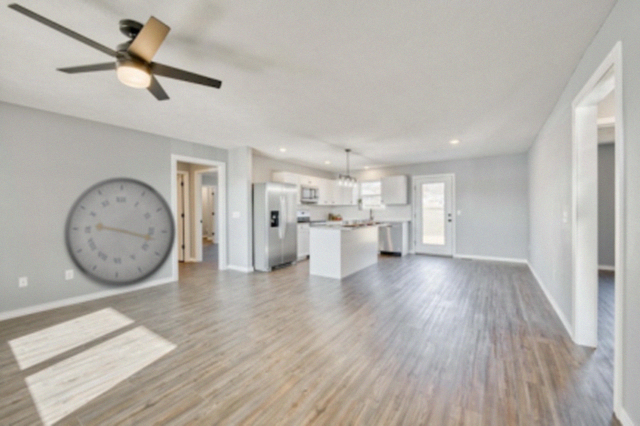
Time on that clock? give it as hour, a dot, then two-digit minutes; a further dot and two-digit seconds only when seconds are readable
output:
9.17
